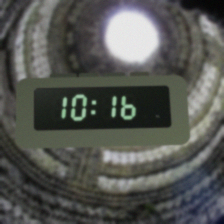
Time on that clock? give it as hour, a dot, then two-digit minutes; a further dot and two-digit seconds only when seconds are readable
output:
10.16
